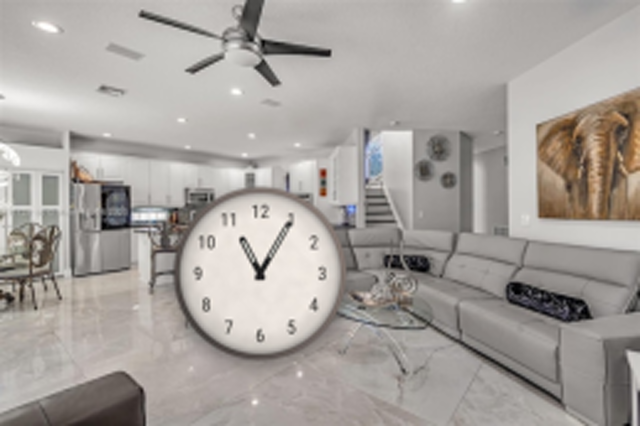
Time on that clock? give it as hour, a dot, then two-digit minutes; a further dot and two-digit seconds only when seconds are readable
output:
11.05
